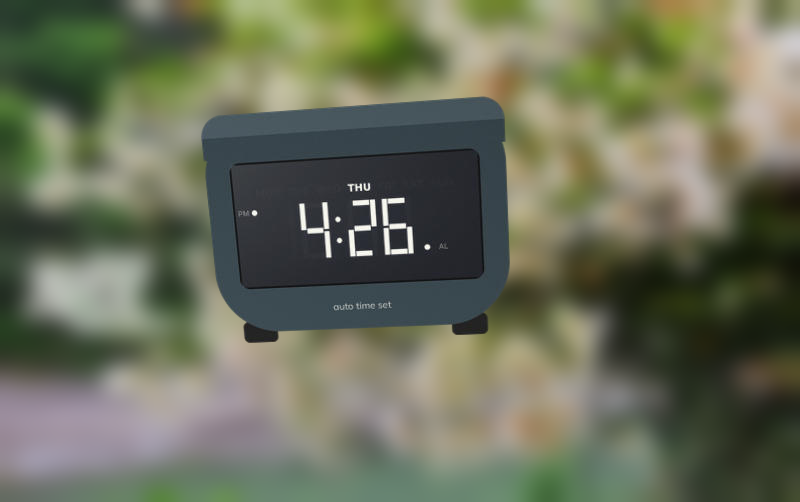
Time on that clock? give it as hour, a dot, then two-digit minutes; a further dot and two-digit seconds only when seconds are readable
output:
4.26
